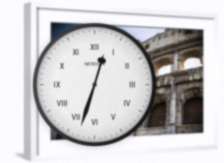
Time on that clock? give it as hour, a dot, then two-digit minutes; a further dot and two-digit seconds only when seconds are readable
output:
12.33
